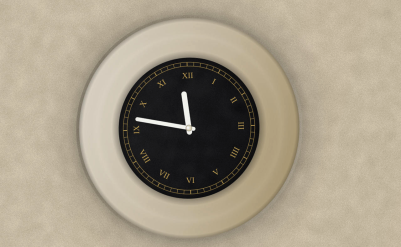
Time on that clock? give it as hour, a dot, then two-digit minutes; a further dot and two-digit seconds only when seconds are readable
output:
11.47
